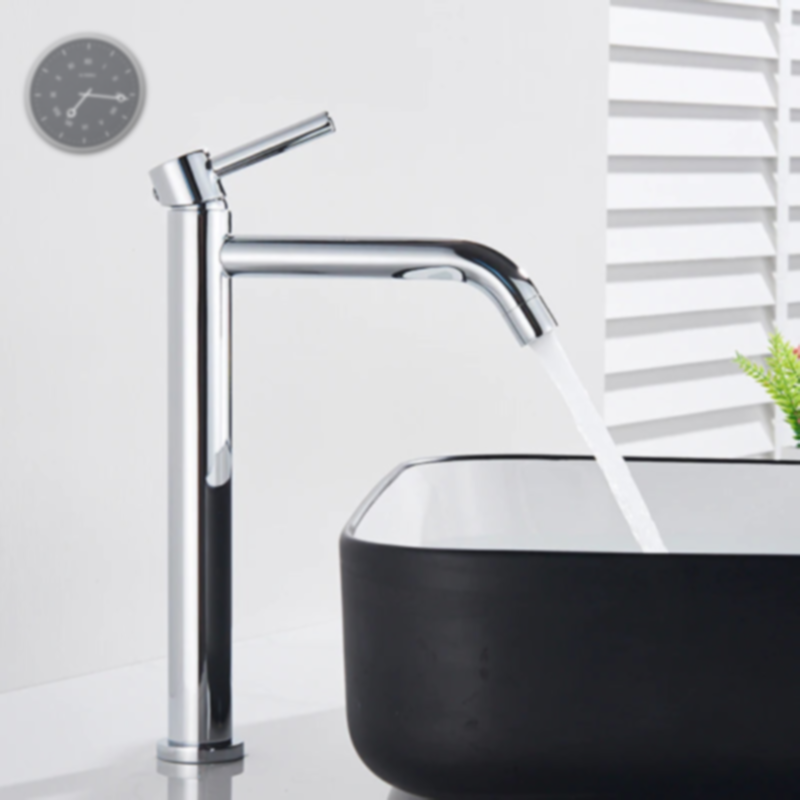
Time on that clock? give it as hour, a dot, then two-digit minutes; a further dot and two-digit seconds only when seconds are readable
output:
7.16
